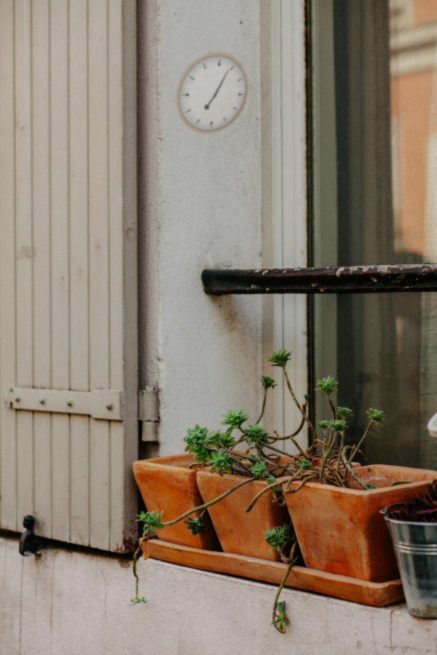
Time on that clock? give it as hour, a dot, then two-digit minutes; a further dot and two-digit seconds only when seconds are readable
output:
7.04
